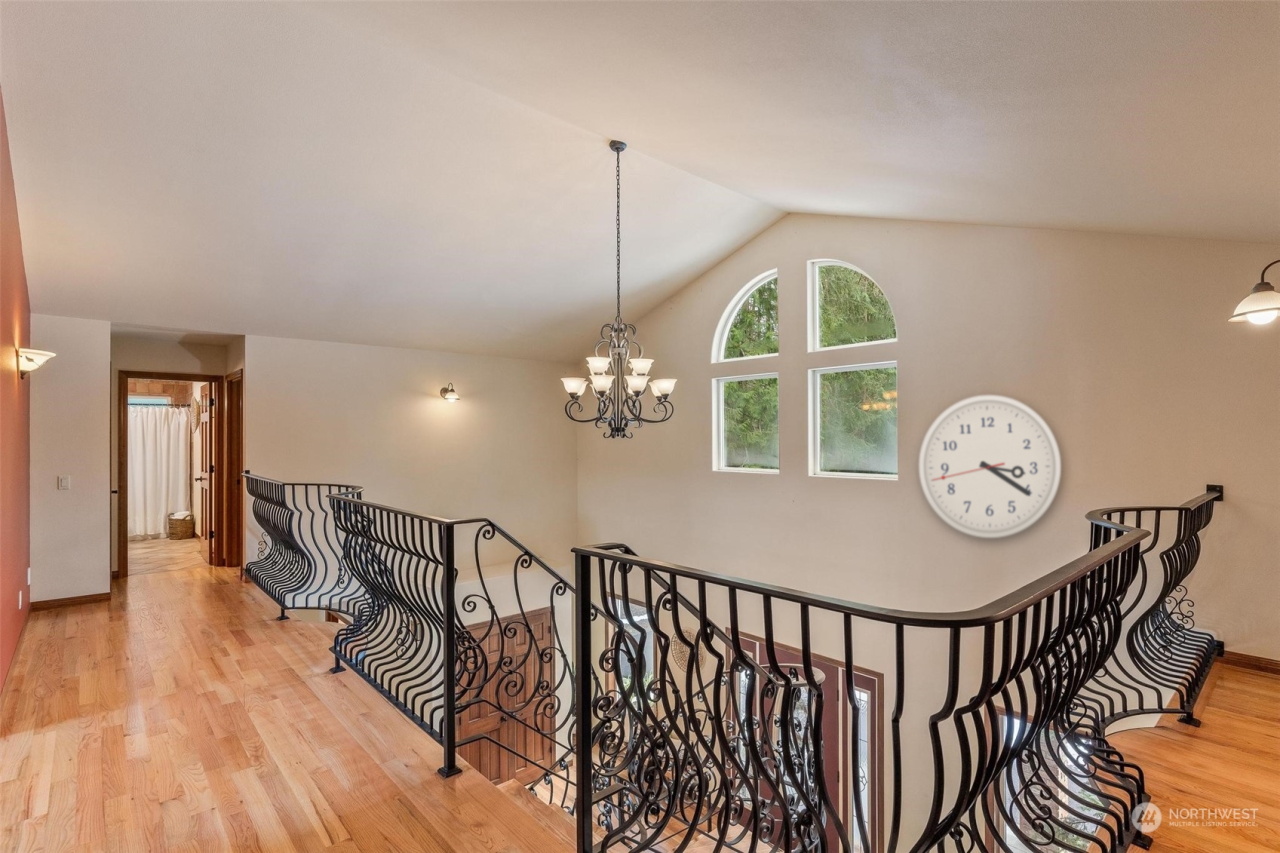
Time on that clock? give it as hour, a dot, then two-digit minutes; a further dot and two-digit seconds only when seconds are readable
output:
3.20.43
